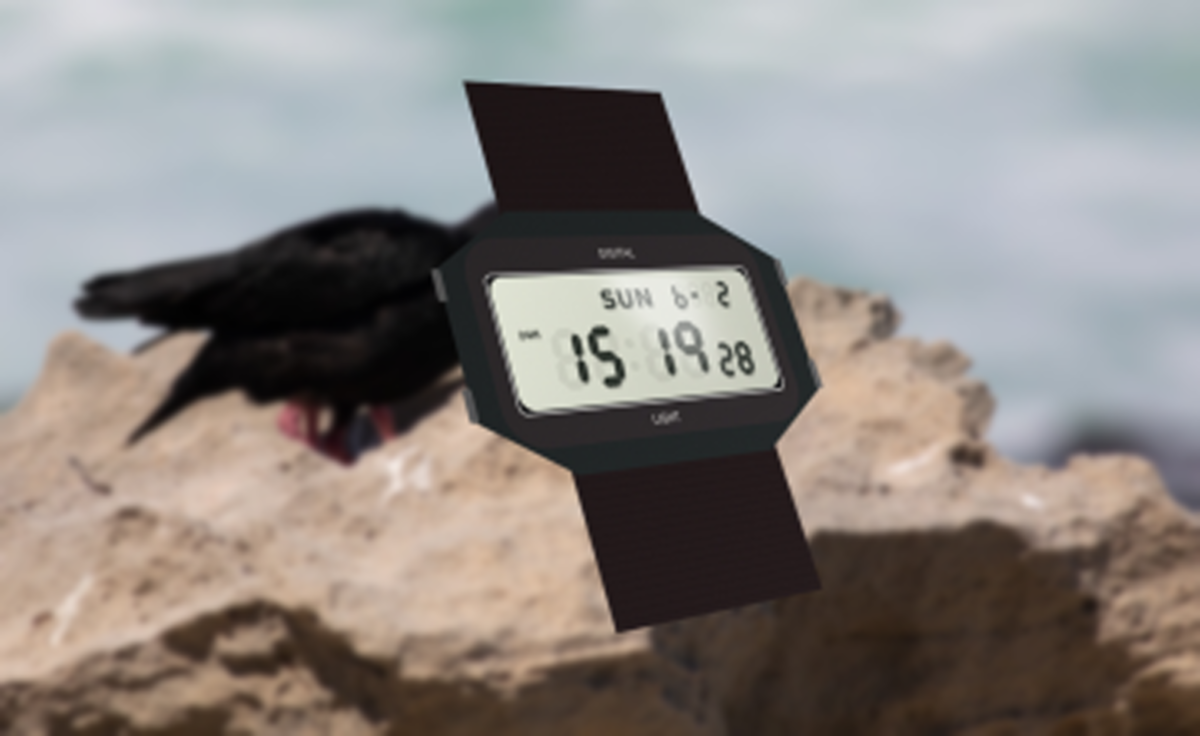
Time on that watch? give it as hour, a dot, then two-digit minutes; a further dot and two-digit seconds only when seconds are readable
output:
15.19.28
